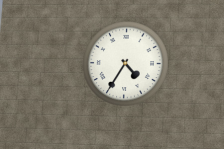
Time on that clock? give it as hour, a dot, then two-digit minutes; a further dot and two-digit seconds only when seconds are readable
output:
4.35
